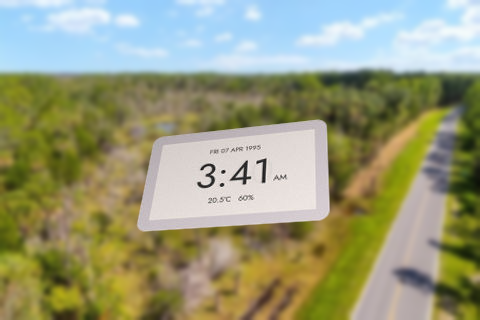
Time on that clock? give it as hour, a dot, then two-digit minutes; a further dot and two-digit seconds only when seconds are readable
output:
3.41
